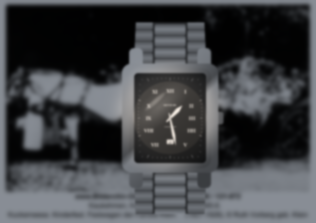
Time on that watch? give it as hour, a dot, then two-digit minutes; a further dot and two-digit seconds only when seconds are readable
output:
1.28
